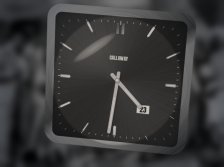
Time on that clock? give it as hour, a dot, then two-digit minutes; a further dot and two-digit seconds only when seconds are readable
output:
4.31
